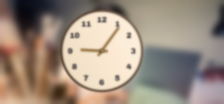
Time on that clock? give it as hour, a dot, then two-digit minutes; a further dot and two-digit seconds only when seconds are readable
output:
9.06
